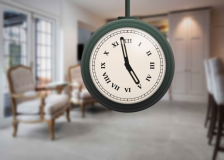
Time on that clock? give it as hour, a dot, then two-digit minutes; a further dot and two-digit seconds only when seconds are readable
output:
4.58
